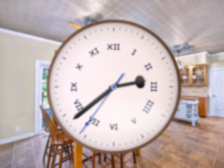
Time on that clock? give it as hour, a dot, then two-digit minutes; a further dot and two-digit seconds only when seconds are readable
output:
2.38.36
